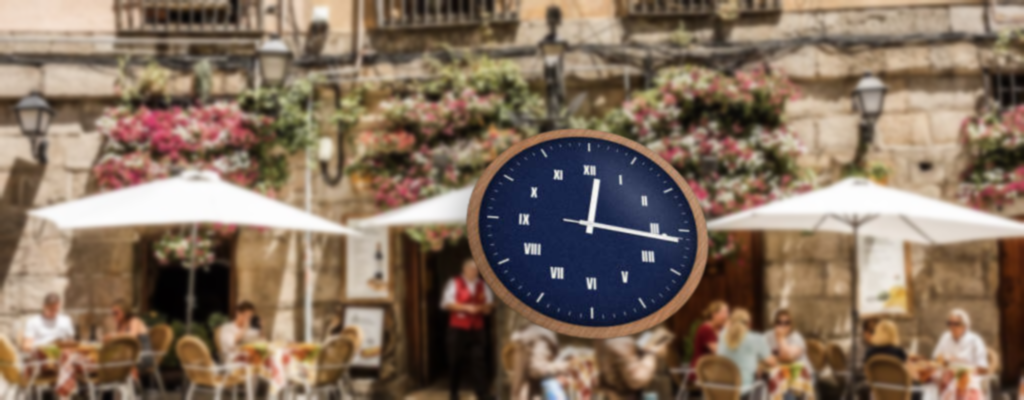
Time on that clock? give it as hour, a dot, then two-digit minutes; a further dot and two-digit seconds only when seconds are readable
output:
12.16.16
